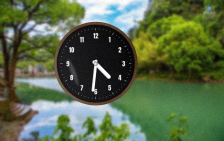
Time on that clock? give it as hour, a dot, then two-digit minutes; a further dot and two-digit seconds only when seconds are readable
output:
4.31
